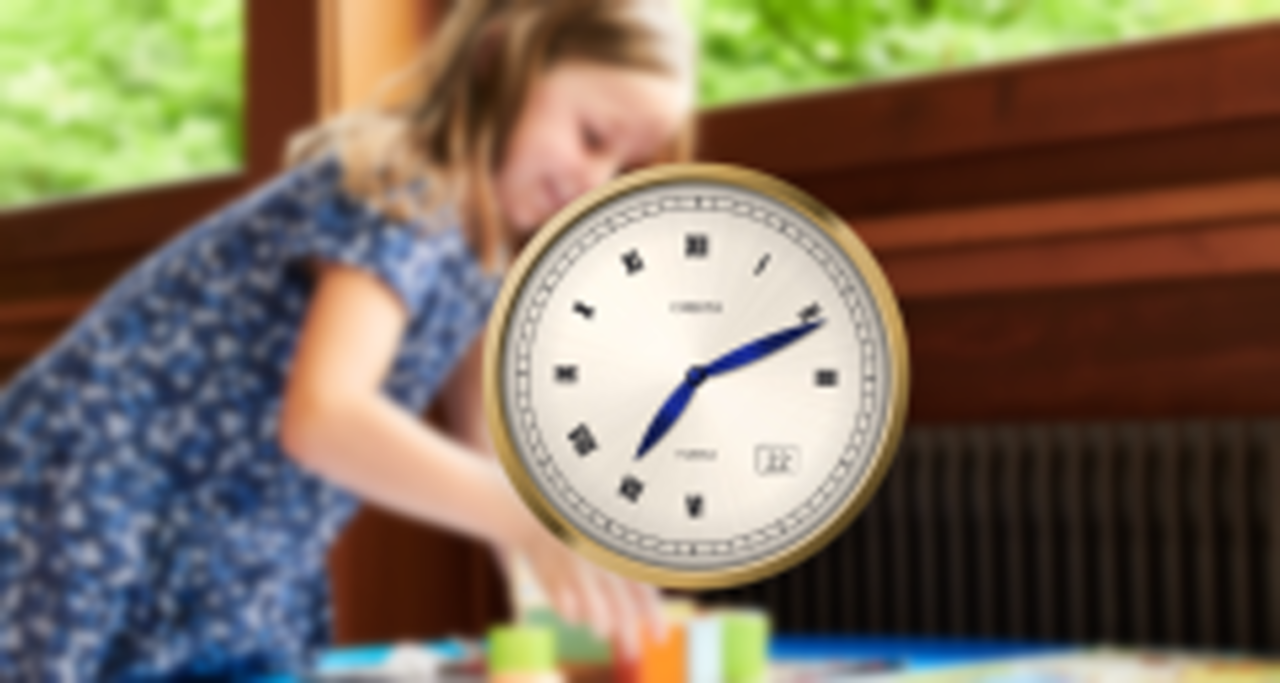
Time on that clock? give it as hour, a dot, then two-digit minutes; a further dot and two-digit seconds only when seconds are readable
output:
7.11
